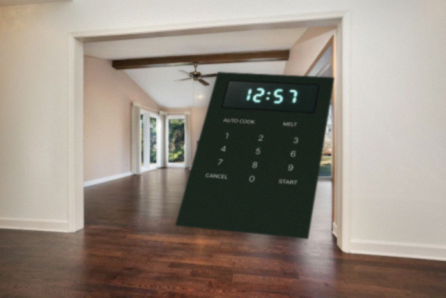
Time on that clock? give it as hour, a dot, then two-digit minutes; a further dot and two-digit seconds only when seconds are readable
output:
12.57
